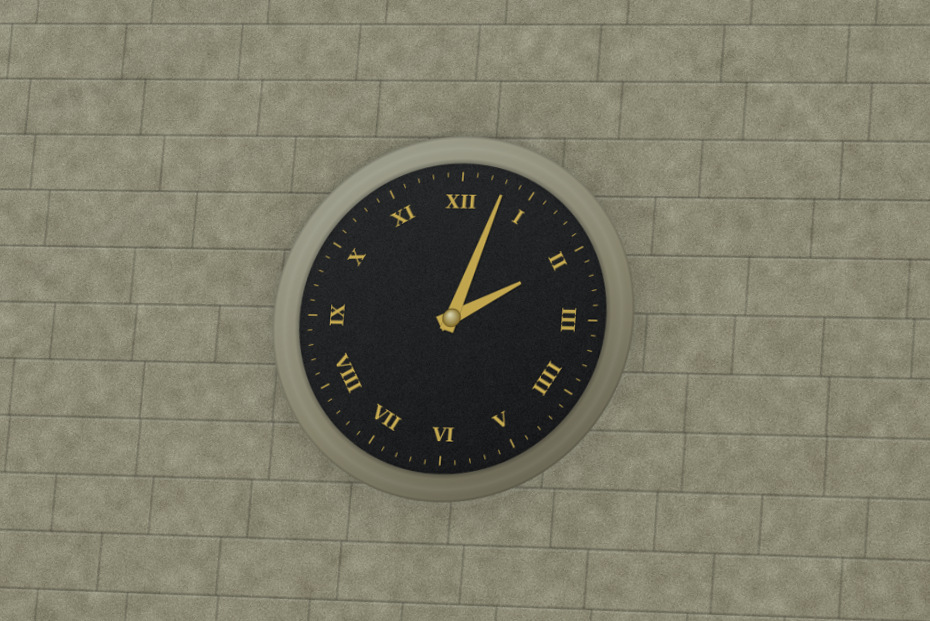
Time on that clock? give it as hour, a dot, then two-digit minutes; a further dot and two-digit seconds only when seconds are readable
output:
2.03
